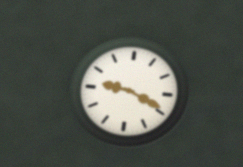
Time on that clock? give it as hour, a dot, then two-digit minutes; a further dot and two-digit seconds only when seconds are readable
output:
9.19
